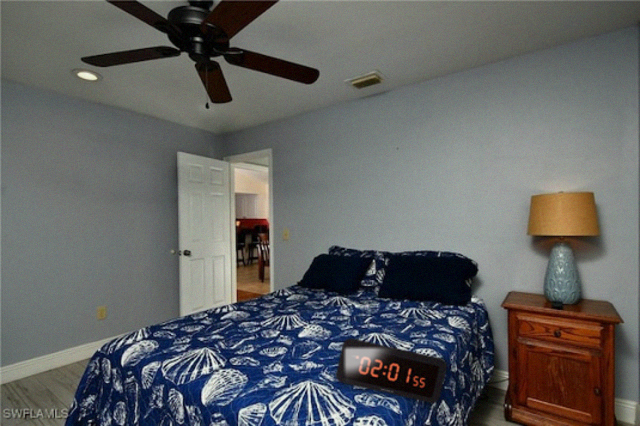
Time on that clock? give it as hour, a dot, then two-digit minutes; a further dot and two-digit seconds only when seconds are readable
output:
2.01.55
